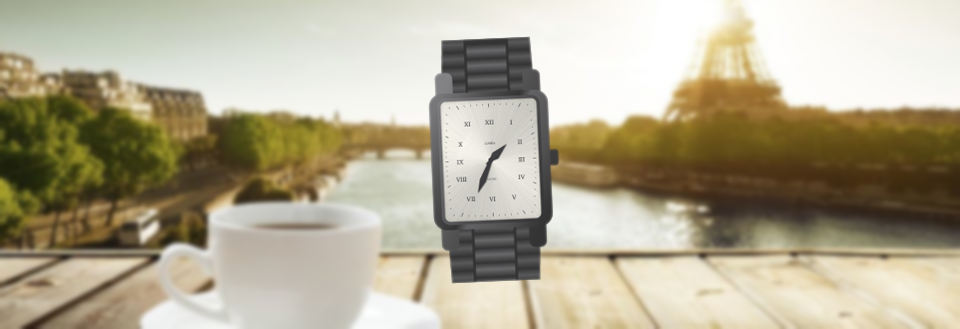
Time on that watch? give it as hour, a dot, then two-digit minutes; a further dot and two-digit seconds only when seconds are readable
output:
1.34
